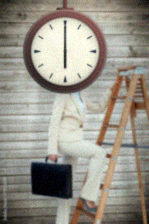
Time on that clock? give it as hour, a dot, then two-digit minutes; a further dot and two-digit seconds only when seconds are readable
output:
6.00
